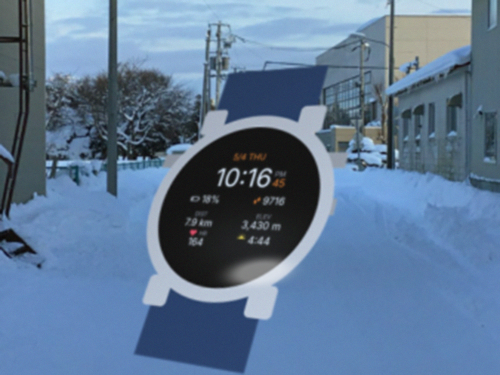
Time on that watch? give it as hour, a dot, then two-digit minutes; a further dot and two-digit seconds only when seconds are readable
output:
10.16
